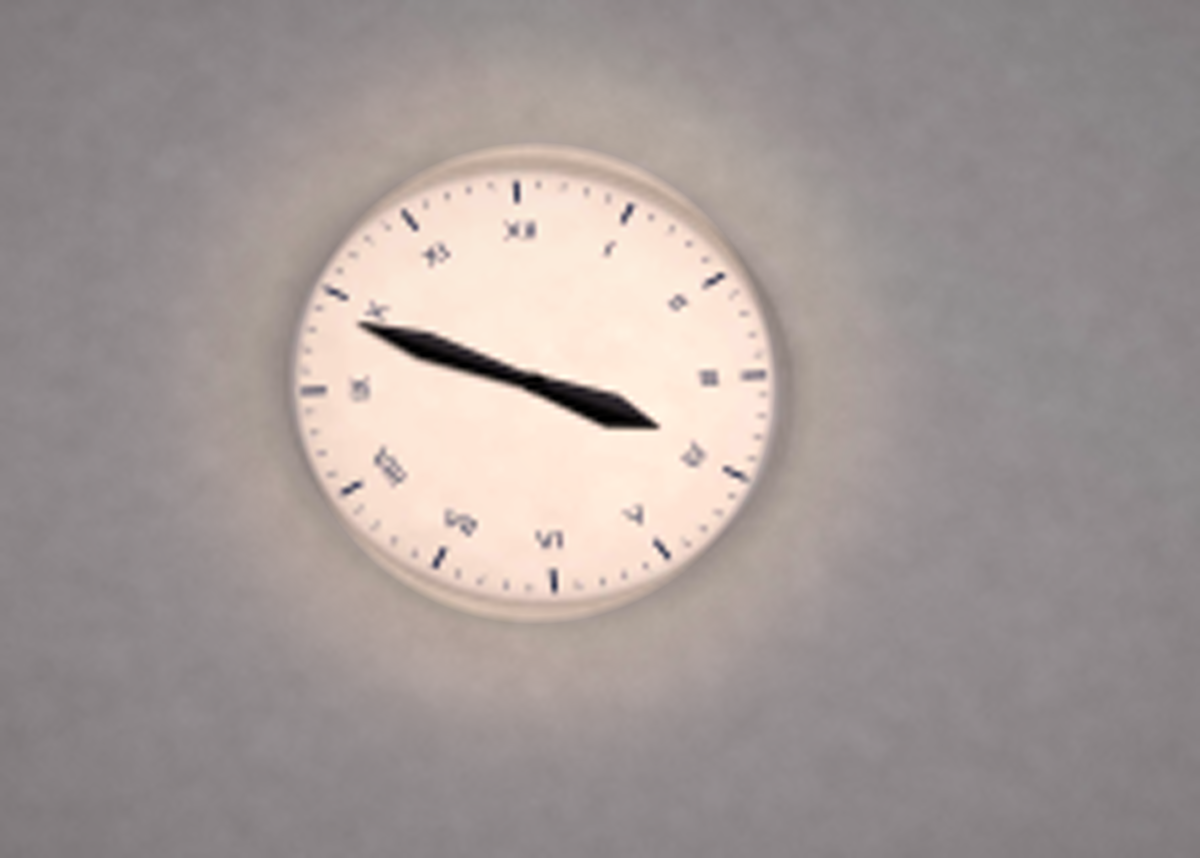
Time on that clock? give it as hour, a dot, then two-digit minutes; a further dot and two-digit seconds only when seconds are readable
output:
3.49
